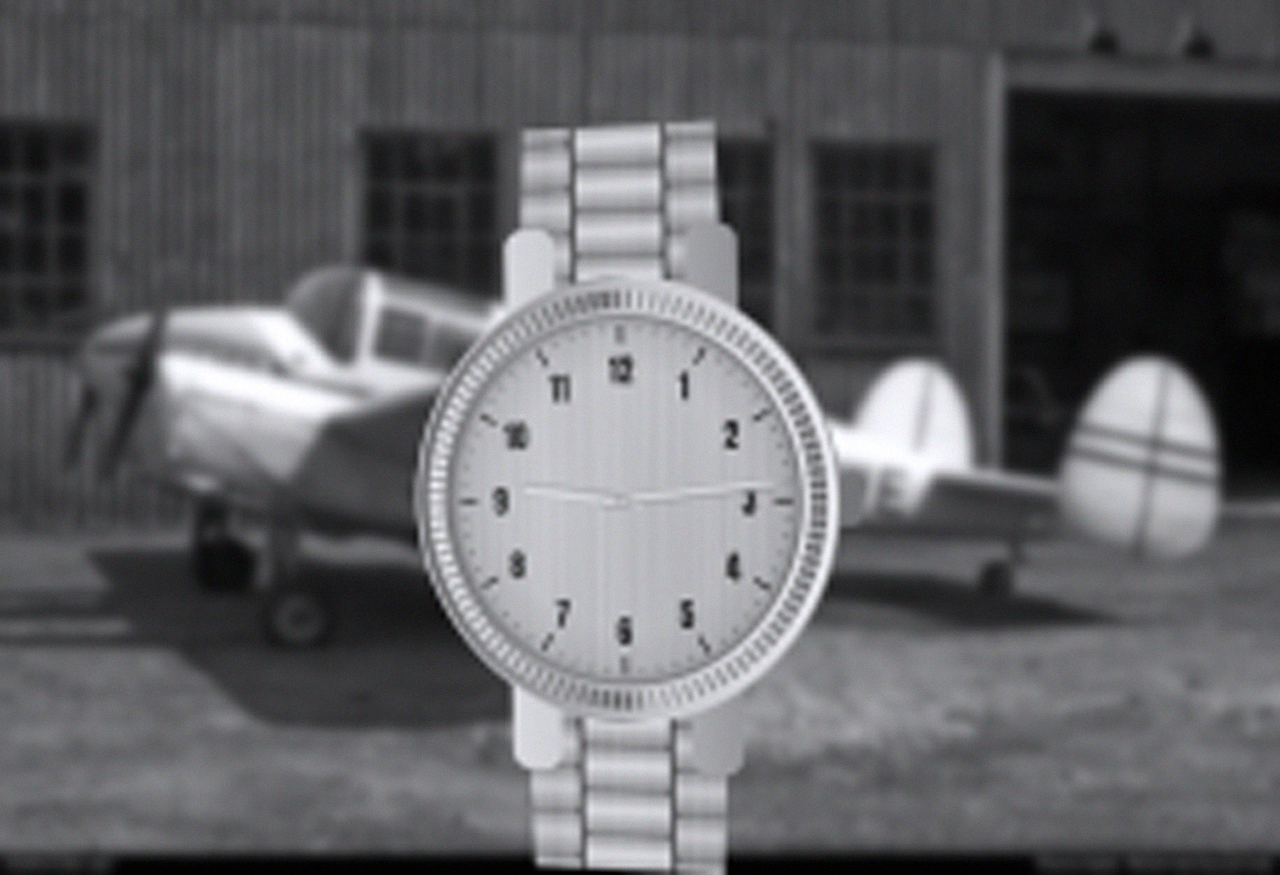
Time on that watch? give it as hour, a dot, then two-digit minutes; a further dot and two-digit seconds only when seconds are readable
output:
9.14
